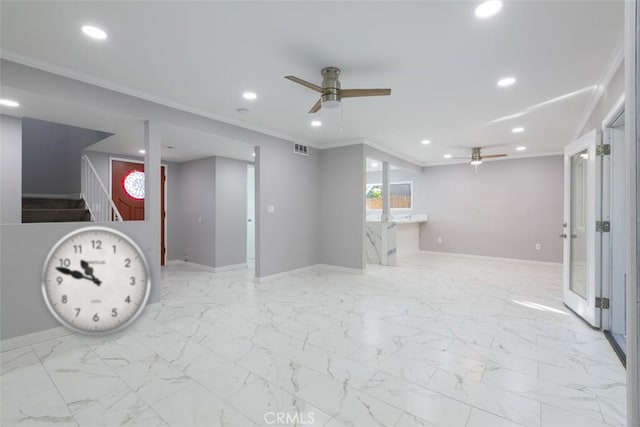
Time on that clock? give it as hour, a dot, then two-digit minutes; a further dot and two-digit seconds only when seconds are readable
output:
10.48
